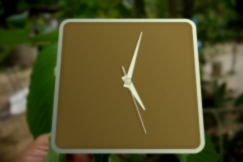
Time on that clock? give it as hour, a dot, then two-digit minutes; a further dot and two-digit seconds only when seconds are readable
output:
5.02.27
